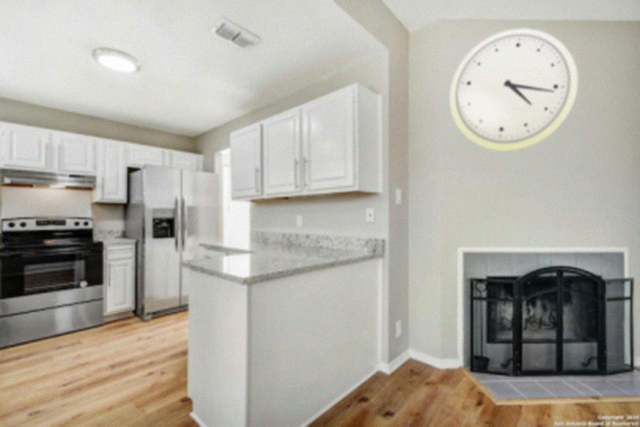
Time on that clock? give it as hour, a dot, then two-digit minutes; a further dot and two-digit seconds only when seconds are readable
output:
4.16
